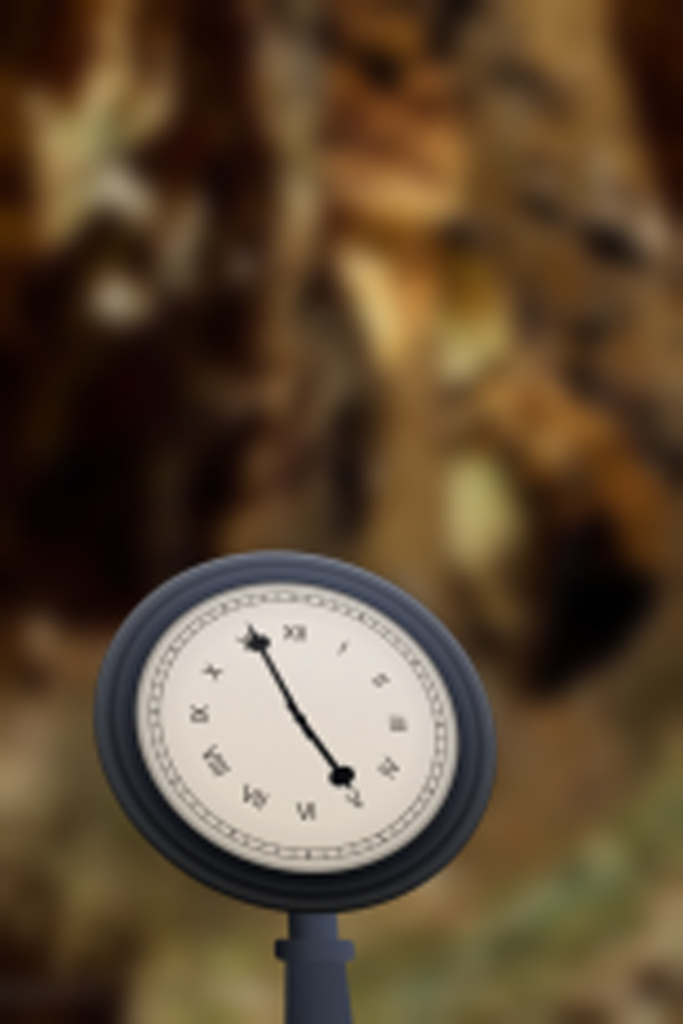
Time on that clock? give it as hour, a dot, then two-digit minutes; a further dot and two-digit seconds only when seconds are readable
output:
4.56
